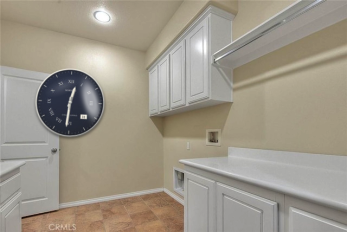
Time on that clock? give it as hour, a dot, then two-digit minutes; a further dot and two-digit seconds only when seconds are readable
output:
12.31
